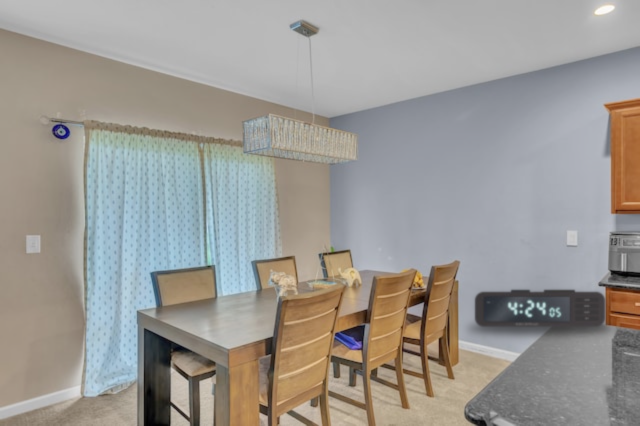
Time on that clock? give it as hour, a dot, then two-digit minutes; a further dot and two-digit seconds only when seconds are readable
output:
4.24
